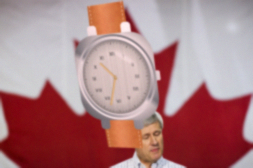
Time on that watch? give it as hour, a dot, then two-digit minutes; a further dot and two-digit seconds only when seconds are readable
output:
10.33
